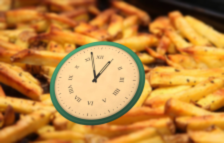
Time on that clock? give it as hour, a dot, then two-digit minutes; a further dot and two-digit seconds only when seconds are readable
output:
12.57
